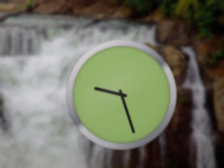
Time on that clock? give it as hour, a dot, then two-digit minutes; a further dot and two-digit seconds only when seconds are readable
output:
9.27
